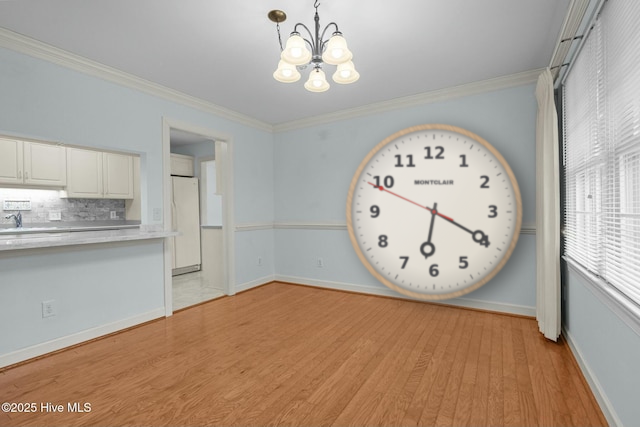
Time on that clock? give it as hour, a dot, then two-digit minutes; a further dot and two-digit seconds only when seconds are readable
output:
6.19.49
